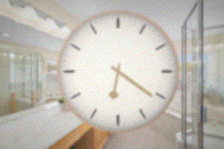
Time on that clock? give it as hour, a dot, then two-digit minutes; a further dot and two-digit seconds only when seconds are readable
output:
6.21
